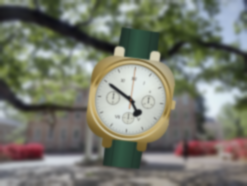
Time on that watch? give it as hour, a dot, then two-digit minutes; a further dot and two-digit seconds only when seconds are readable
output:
4.50
